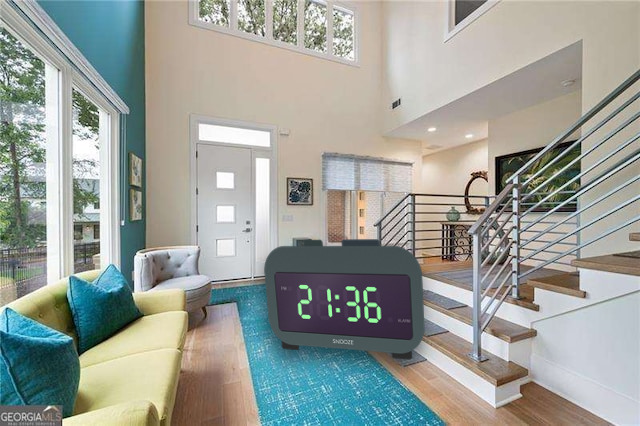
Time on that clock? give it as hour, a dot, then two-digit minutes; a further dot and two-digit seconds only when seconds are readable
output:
21.36
